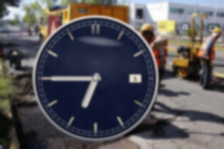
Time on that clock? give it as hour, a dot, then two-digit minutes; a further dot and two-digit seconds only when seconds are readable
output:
6.45
